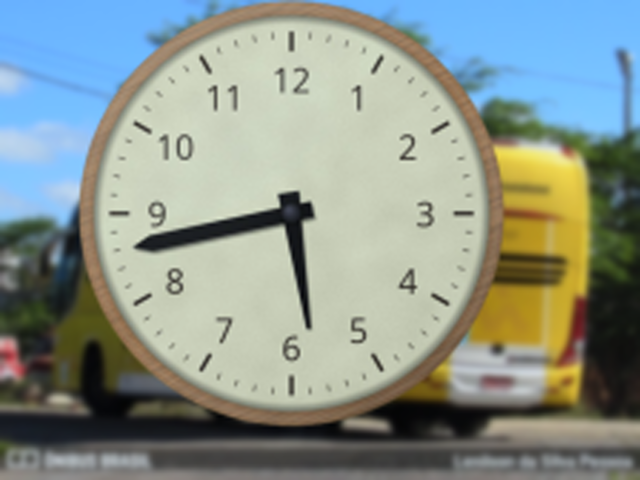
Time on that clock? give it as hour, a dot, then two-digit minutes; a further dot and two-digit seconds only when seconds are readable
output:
5.43
